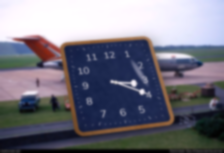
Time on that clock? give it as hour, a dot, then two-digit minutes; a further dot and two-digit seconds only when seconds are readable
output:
3.20
